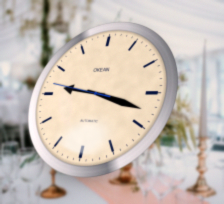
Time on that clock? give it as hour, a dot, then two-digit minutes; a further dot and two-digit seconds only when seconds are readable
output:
9.17.47
